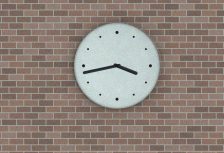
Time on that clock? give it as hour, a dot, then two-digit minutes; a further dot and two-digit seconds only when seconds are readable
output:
3.43
